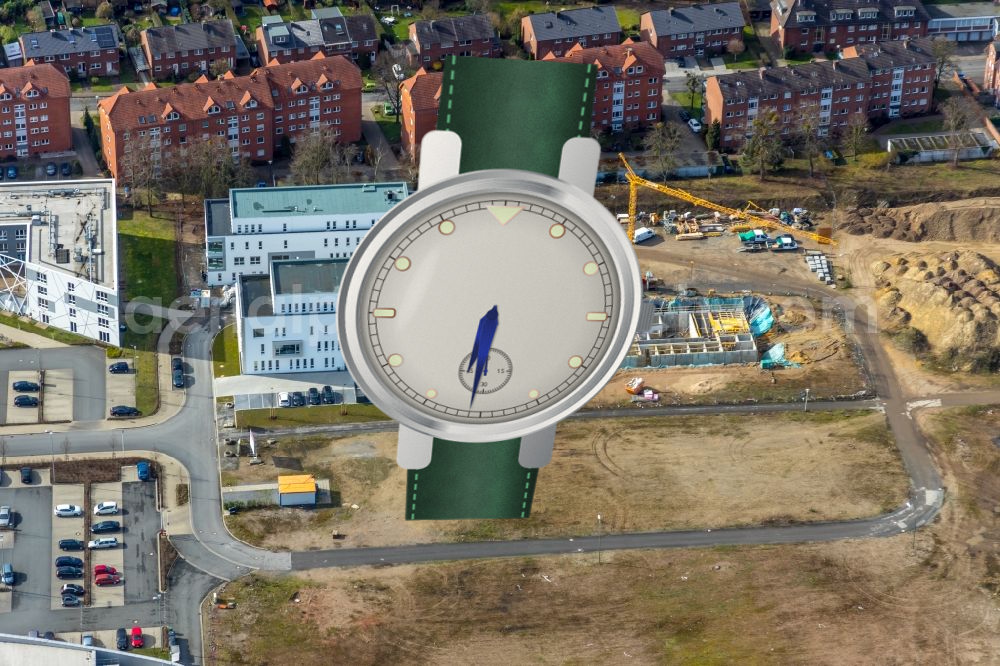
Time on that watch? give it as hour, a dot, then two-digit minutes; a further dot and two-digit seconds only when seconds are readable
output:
6.31
